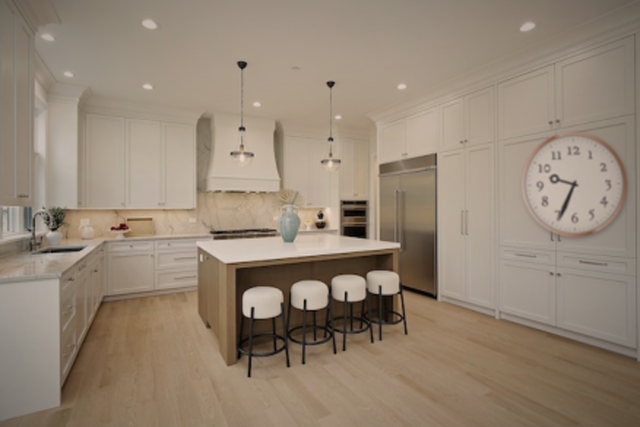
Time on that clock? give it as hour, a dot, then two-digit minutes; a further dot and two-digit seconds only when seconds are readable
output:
9.34
